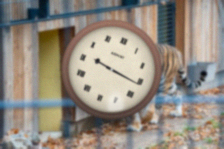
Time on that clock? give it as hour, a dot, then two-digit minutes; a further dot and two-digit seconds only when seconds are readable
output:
9.16
